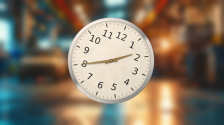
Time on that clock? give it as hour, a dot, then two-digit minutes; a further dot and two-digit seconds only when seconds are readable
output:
1.40
